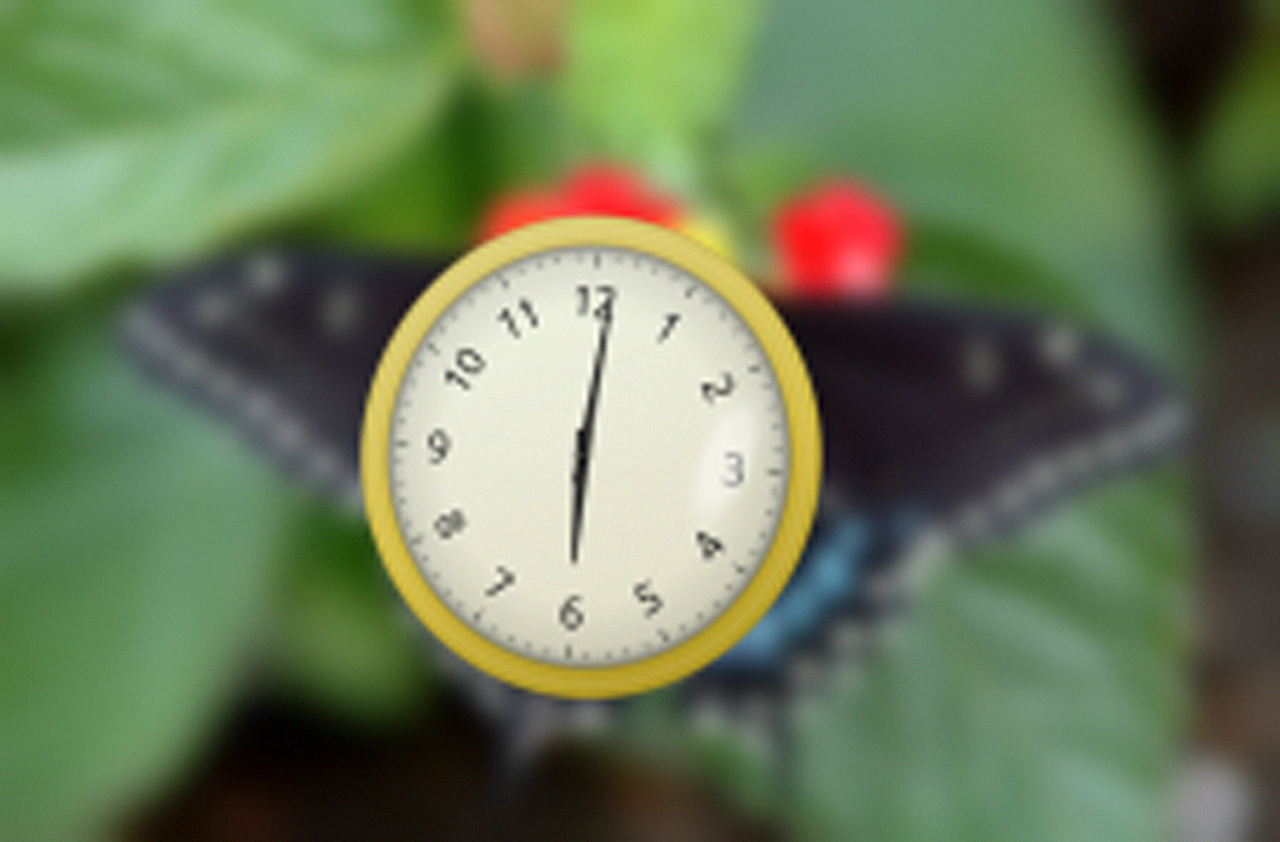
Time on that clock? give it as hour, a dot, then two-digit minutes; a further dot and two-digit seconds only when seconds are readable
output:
6.01
